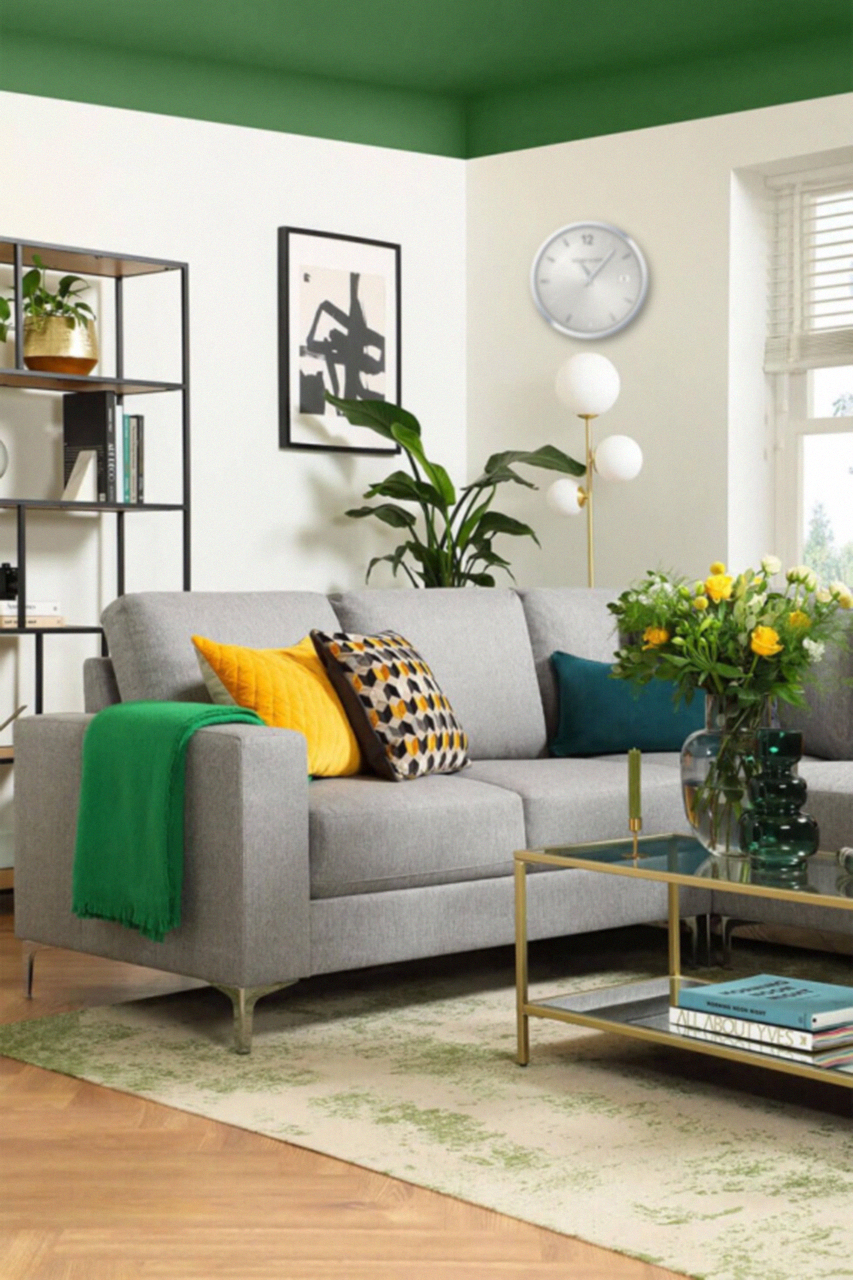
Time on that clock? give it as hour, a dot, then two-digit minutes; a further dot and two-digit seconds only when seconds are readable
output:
11.07
